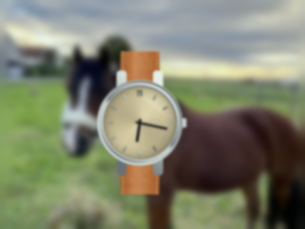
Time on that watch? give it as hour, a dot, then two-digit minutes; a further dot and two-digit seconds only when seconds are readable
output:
6.17
